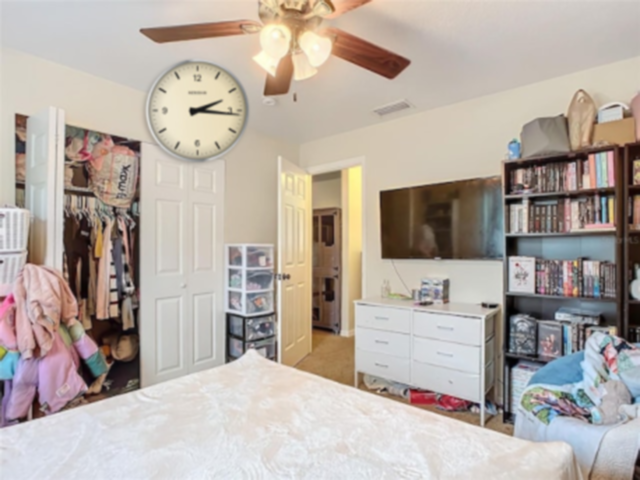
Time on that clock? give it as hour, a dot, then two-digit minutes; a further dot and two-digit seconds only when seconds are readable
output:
2.16
